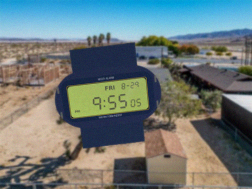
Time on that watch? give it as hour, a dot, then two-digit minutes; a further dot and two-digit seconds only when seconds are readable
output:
9.55.05
